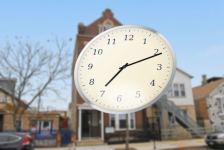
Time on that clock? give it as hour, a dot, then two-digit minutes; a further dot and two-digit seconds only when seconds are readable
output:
7.11
